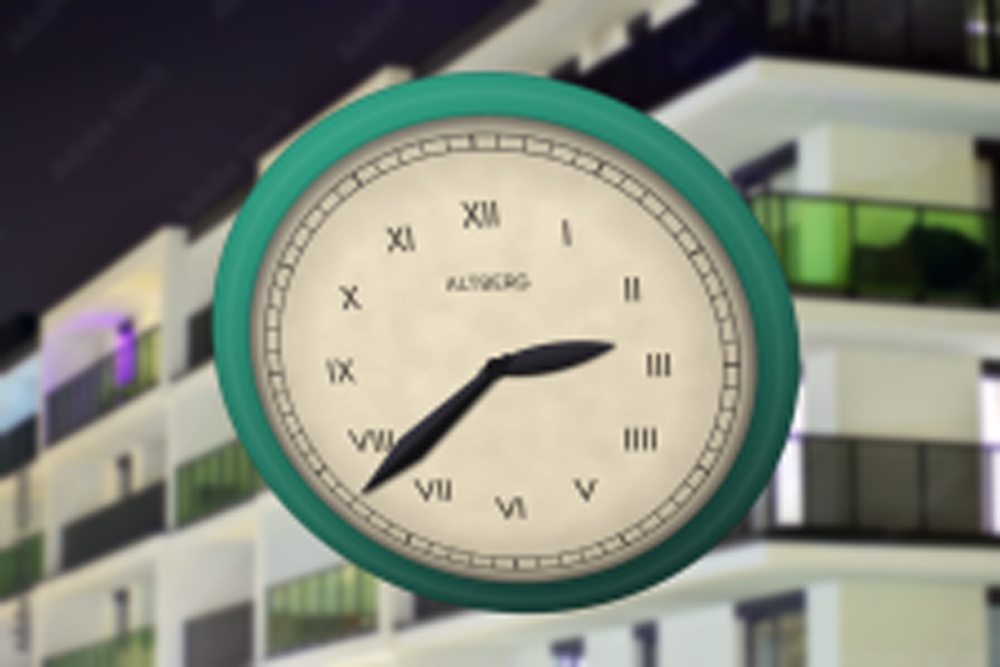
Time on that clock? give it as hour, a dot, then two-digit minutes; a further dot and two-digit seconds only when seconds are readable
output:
2.38
